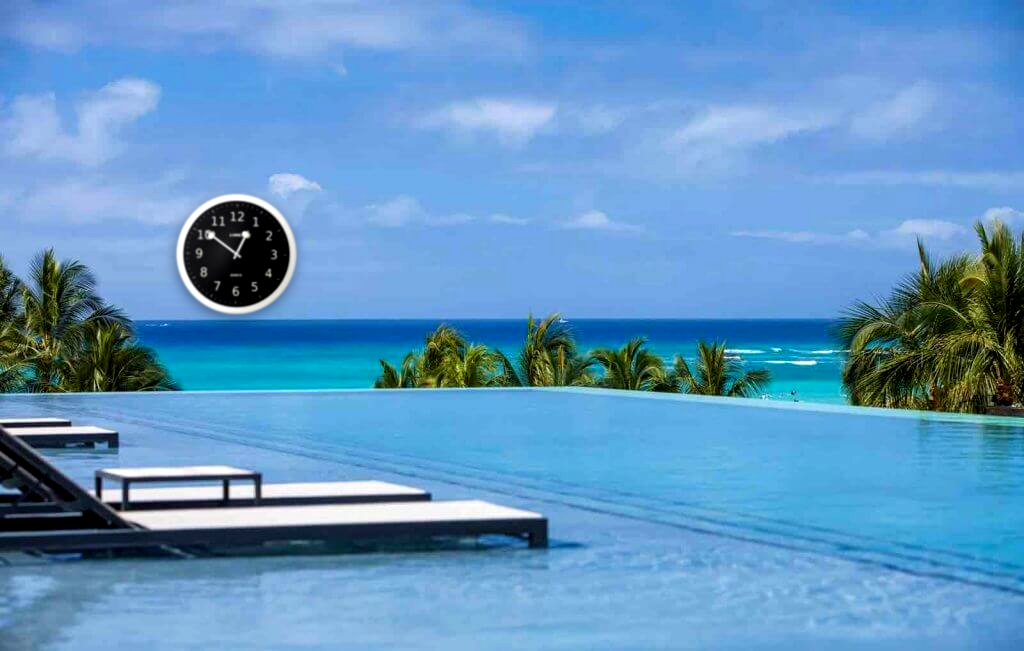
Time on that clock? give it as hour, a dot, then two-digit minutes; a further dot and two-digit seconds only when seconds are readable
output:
12.51
